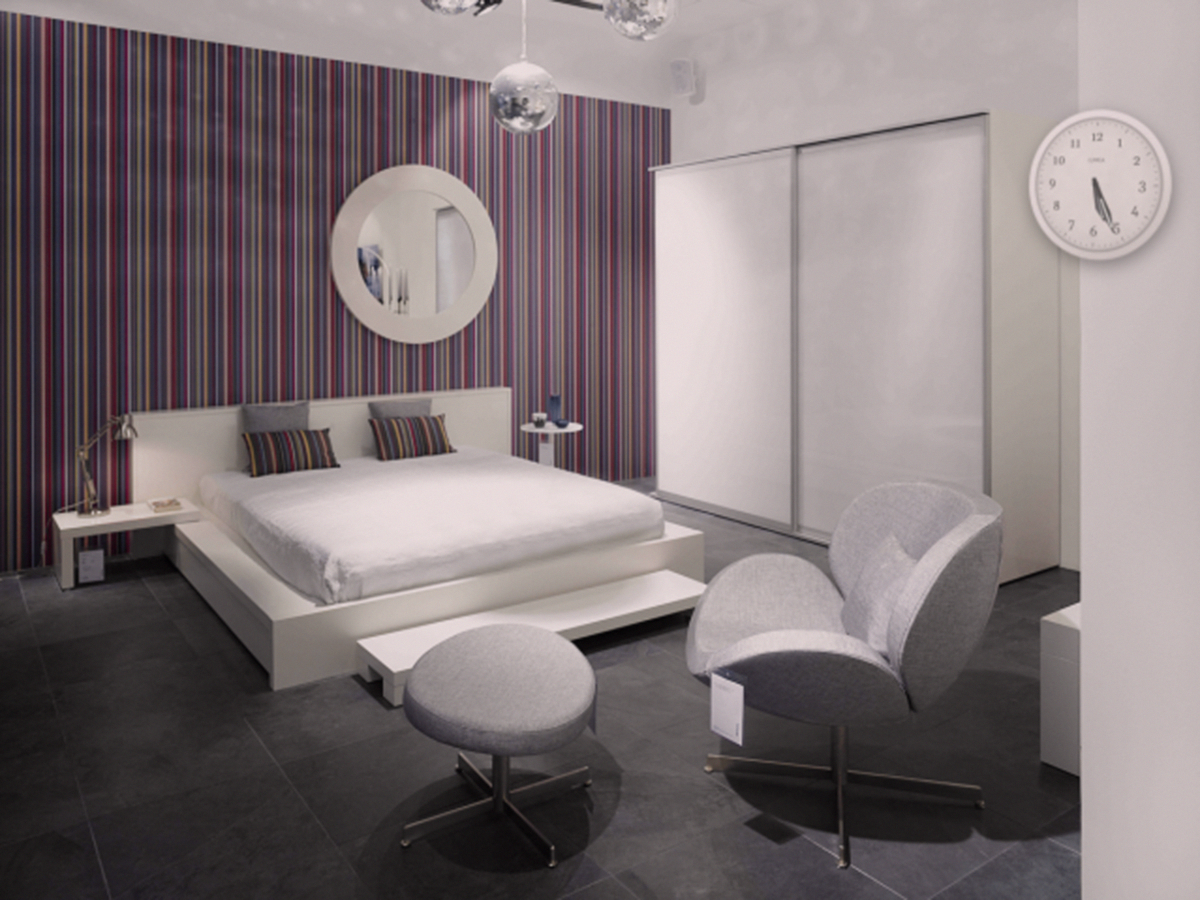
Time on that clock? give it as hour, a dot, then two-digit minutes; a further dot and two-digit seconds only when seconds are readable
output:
5.26
